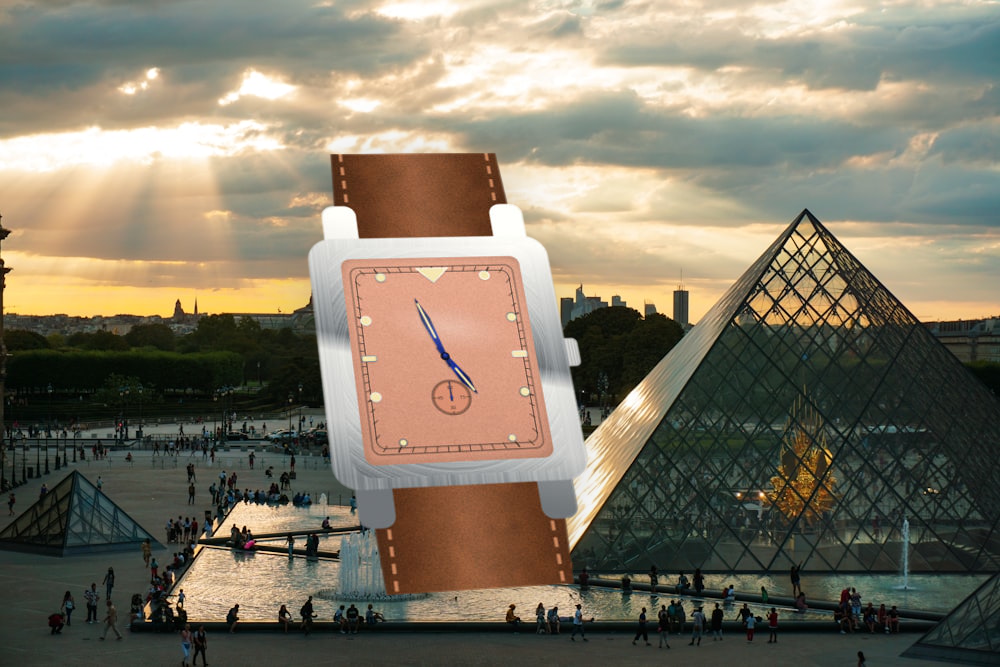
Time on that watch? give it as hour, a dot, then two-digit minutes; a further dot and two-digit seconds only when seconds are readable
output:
4.57
